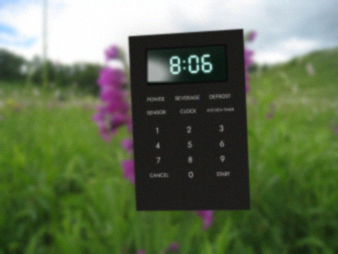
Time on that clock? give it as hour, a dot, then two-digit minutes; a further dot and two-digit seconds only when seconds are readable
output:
8.06
